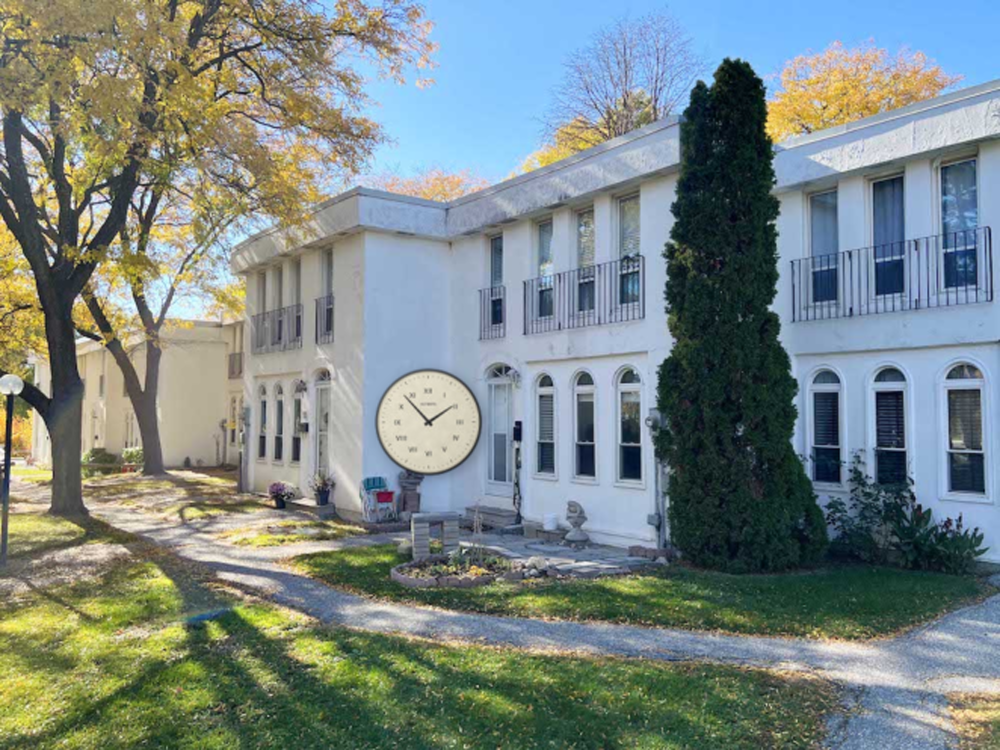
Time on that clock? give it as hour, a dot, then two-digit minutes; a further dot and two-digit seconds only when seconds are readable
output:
1.53
